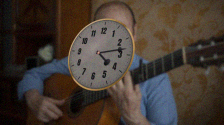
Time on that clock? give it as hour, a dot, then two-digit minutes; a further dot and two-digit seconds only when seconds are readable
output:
4.13
